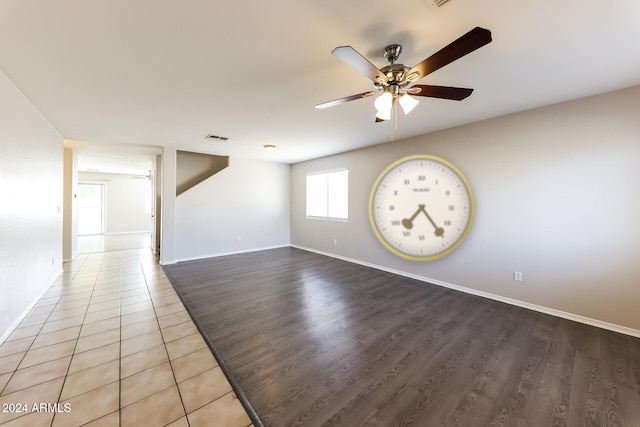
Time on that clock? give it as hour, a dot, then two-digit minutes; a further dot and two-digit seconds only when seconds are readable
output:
7.24
